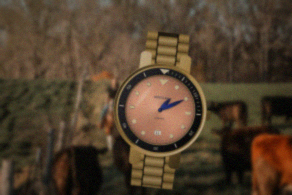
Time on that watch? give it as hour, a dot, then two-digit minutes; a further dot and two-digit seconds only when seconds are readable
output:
1.10
